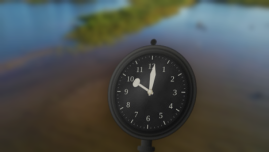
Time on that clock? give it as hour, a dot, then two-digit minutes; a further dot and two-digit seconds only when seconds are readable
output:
10.01
